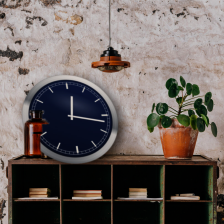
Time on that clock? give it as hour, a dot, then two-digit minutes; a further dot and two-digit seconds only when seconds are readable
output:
12.17
